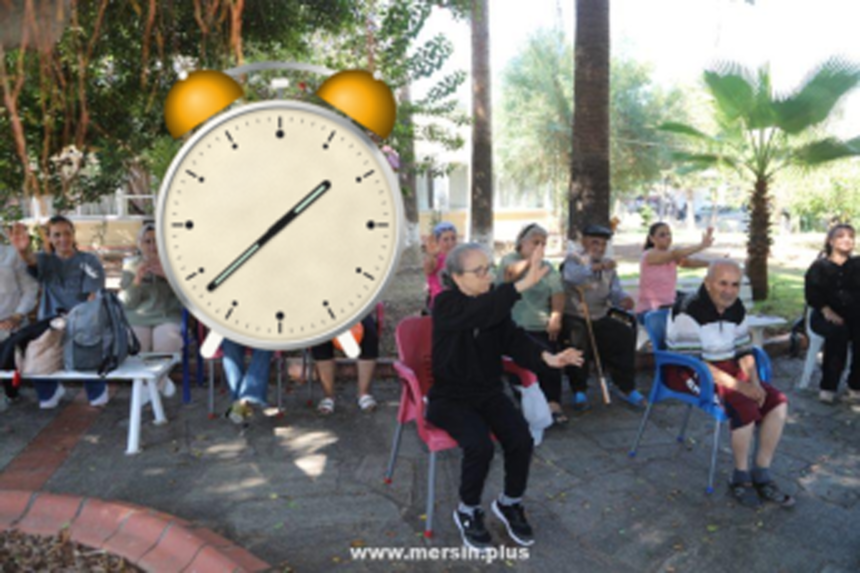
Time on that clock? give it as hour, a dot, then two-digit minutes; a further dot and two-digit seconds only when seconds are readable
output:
1.38
